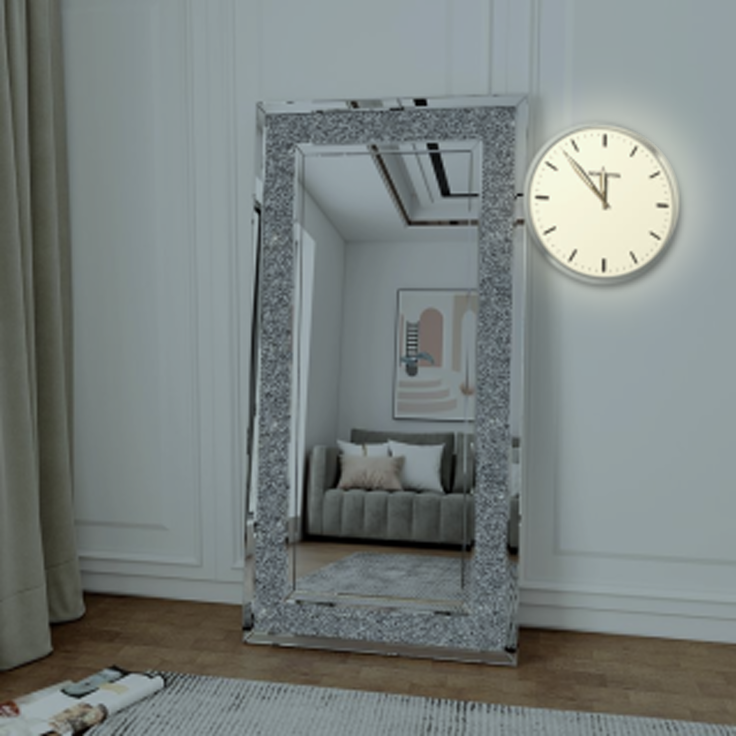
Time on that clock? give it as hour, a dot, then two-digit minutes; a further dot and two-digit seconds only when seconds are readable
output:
11.53
